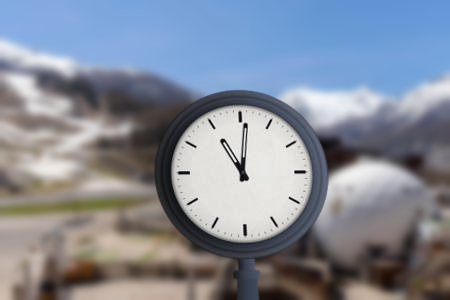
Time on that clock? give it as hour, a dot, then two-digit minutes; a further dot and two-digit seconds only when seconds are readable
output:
11.01
